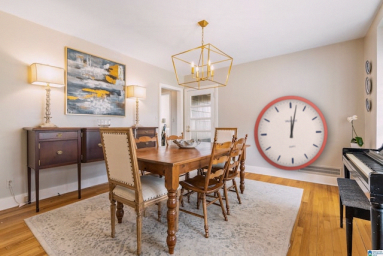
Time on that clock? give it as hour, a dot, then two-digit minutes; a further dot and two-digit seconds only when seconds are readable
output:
12.02
